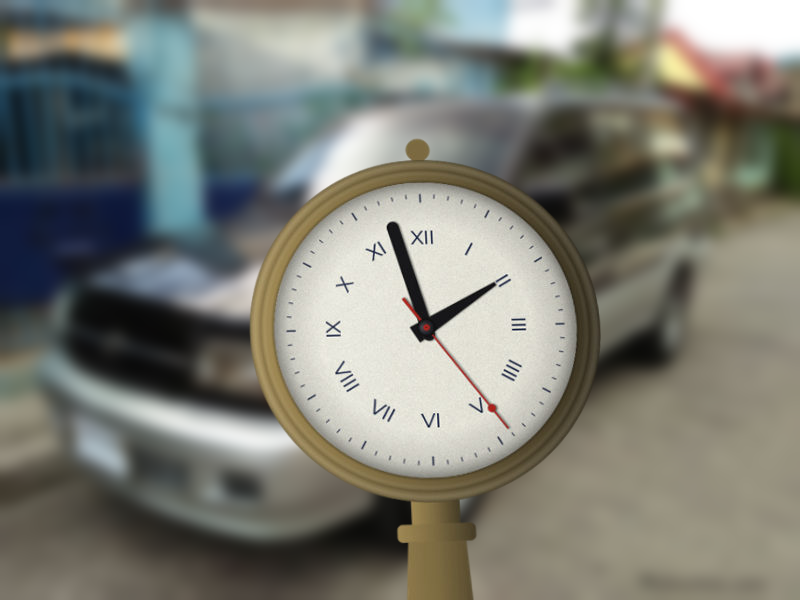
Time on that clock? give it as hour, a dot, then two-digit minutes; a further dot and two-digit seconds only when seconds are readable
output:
1.57.24
